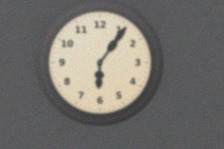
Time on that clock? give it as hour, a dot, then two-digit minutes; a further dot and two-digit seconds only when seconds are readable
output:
6.06
